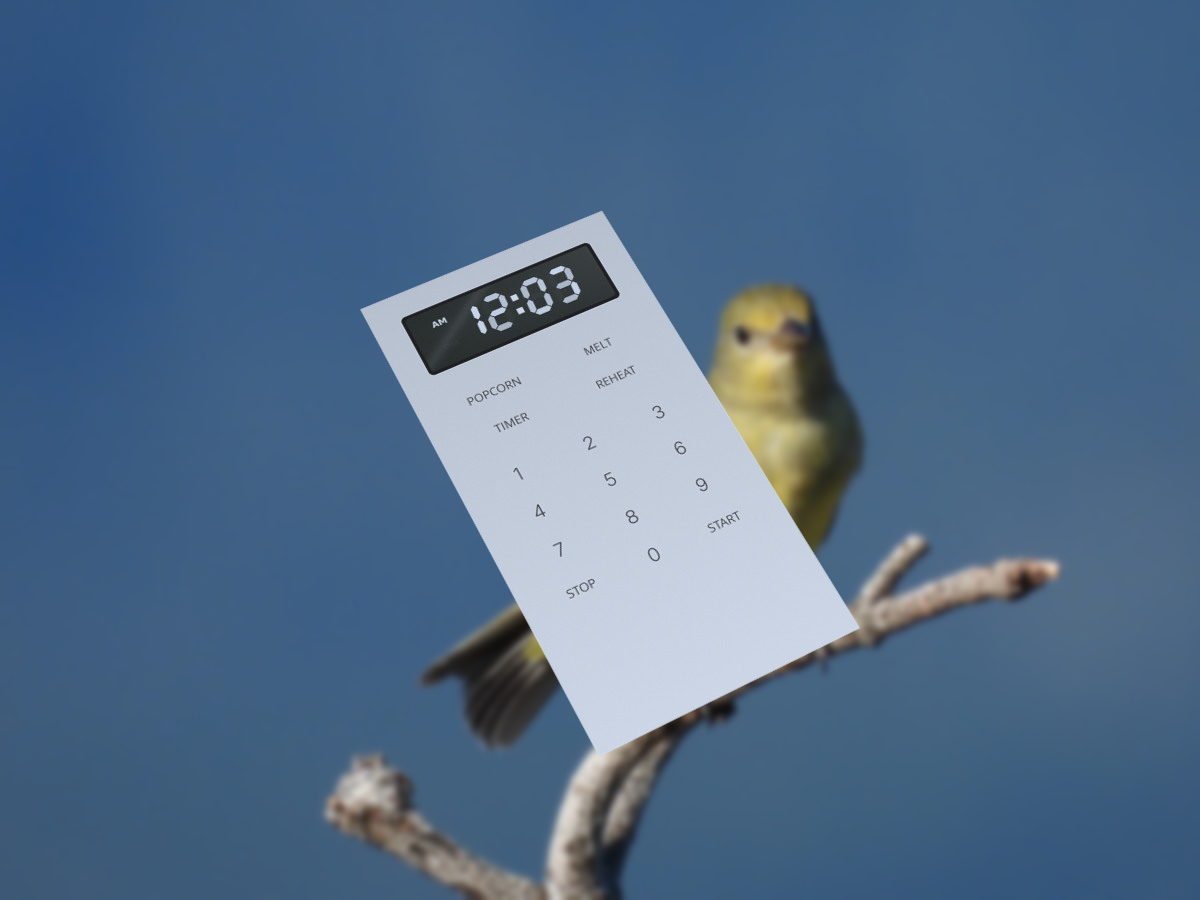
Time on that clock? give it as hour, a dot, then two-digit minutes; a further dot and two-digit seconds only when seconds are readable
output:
12.03
